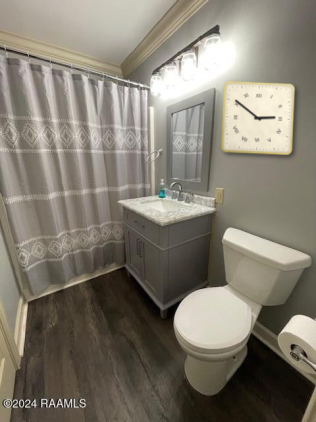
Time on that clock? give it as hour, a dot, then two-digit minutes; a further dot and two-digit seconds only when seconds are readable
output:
2.51
